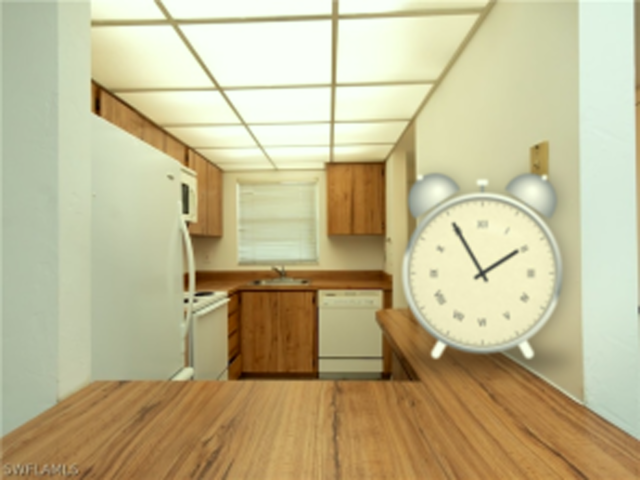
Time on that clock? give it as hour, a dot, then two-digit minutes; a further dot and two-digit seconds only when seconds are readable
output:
1.55
